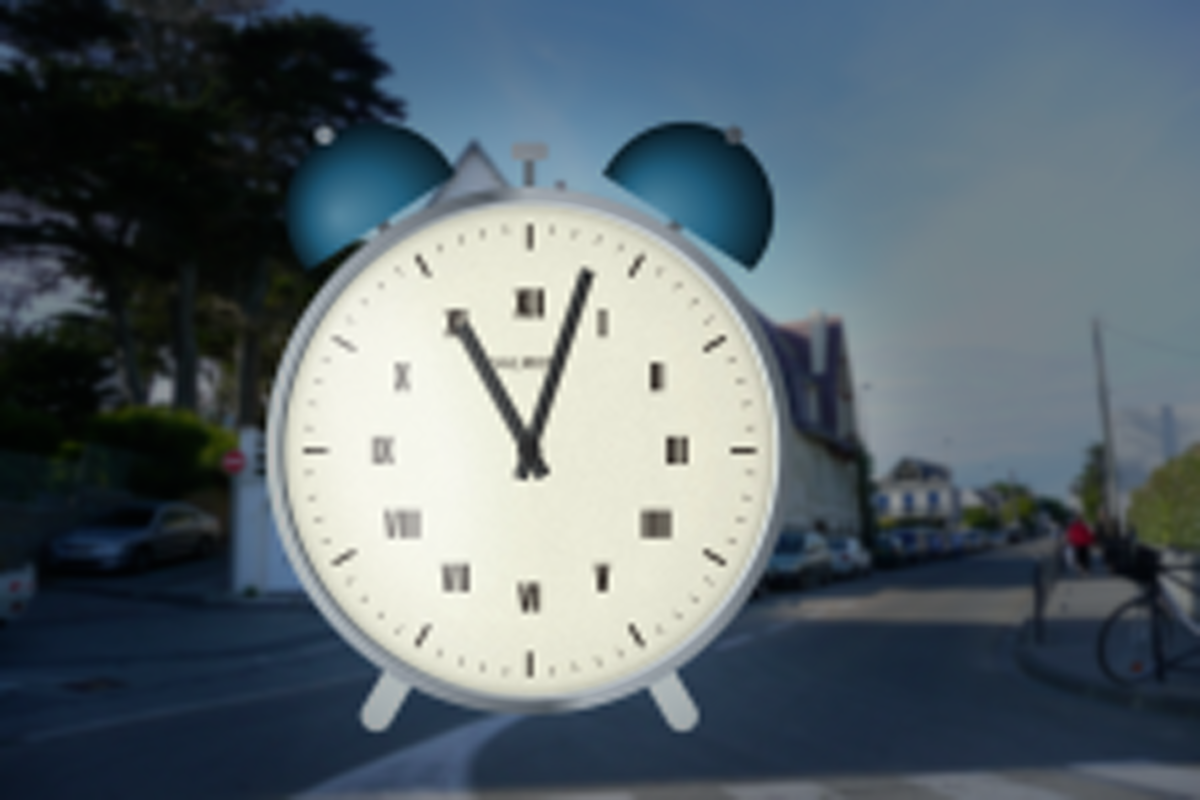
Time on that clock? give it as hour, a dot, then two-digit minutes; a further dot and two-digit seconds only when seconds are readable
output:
11.03
